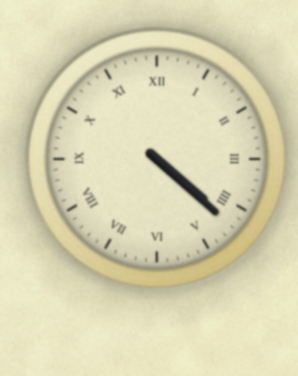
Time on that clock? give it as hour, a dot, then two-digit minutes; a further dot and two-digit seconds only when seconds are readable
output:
4.22
